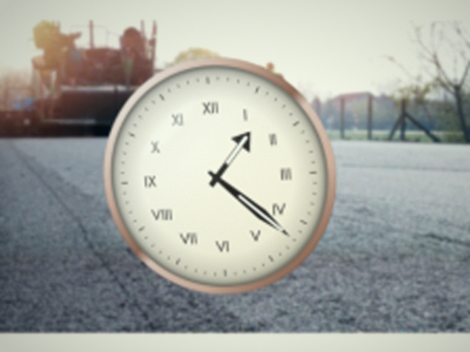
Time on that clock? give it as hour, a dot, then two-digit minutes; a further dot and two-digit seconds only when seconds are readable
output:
1.22
